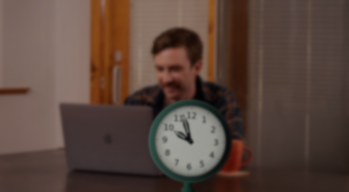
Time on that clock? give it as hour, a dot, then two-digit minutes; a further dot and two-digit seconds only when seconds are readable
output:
9.57
